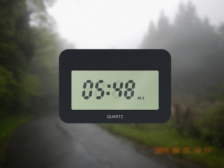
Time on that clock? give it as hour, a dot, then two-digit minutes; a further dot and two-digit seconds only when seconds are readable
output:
5.48
